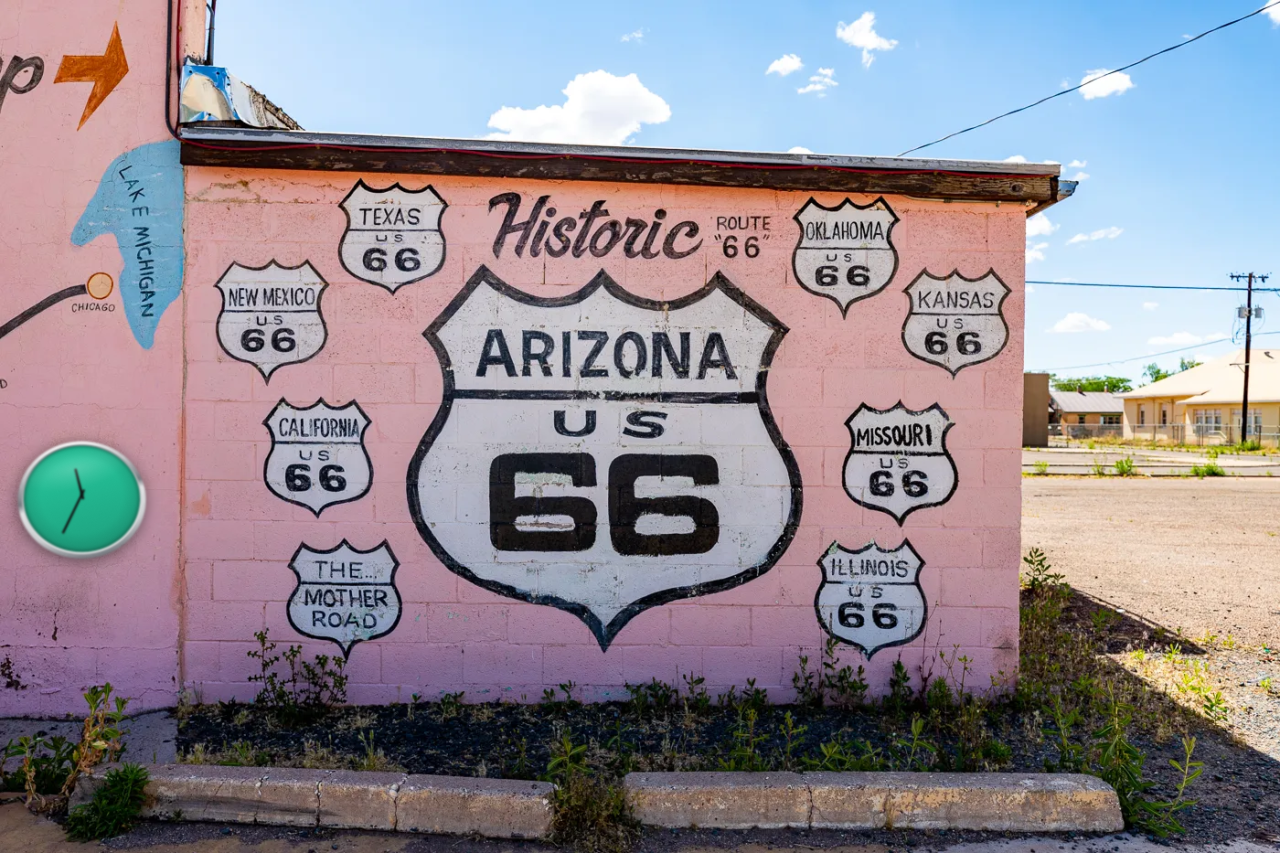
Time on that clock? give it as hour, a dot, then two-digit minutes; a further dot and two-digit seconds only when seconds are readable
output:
11.34
